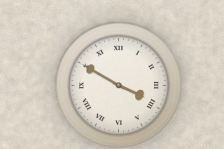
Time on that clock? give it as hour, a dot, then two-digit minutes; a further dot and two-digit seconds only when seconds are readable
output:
3.50
